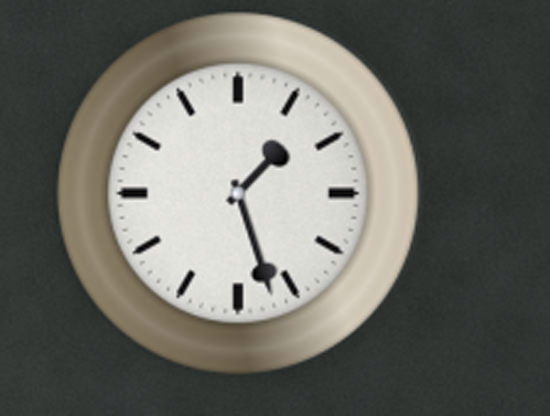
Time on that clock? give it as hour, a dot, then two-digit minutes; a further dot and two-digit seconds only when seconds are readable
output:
1.27
